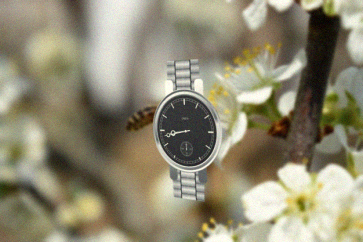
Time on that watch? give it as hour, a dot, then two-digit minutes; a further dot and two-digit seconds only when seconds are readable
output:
8.43
